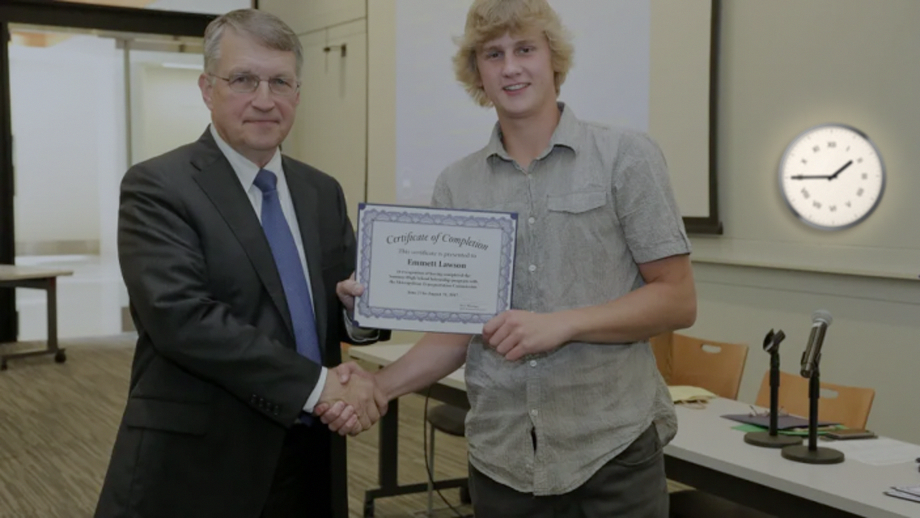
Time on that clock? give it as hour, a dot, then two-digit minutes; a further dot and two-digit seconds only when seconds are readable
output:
1.45
